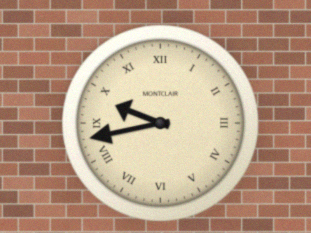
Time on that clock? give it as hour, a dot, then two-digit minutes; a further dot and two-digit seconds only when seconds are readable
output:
9.43
